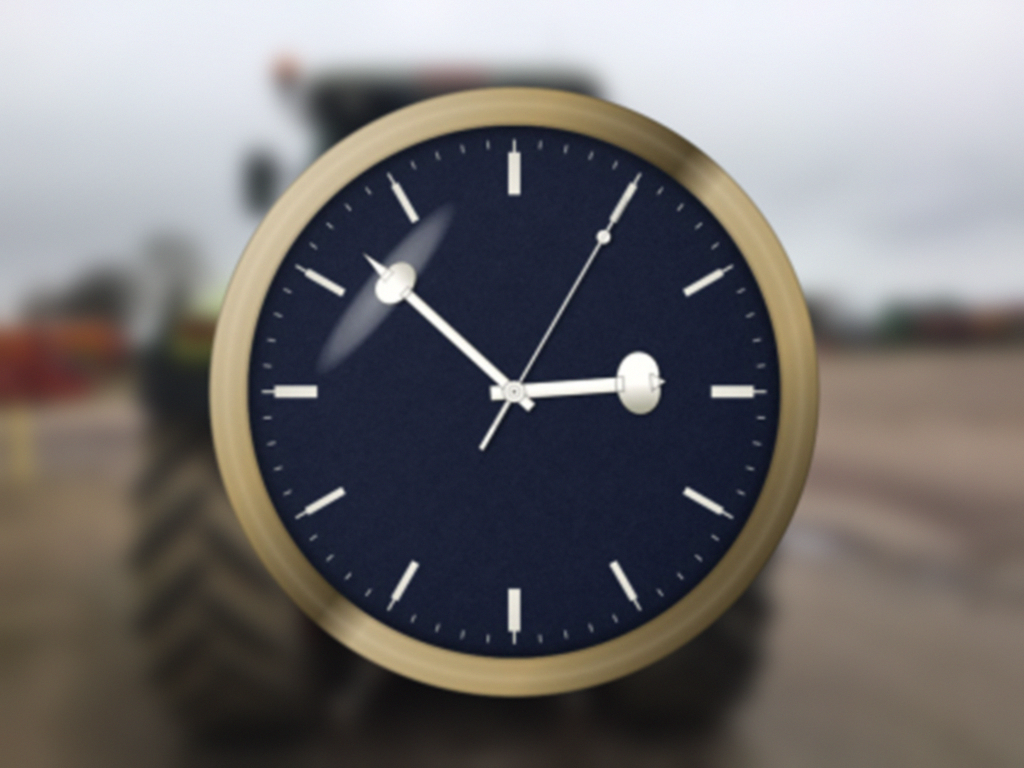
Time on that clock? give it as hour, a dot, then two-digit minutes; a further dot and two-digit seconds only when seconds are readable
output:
2.52.05
